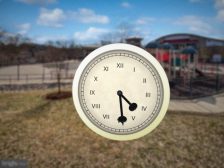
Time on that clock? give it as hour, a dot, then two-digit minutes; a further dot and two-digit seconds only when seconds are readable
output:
4.29
